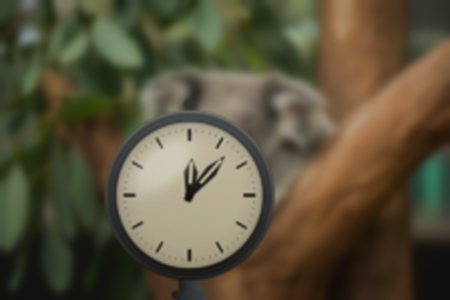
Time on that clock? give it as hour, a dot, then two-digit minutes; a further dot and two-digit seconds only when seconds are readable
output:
12.07
